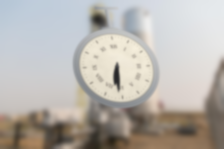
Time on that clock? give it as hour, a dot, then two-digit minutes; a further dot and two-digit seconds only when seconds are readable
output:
6.31
